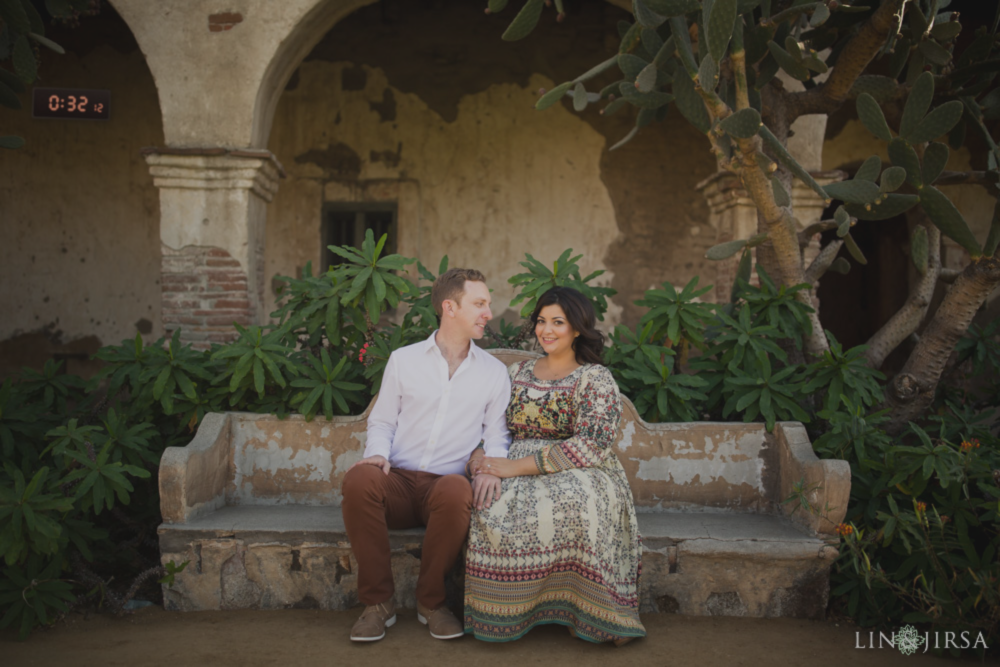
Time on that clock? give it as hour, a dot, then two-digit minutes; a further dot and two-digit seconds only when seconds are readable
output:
0.32
